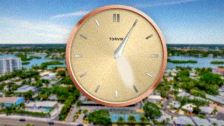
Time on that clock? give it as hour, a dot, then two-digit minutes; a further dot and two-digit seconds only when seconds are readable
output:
1.05
